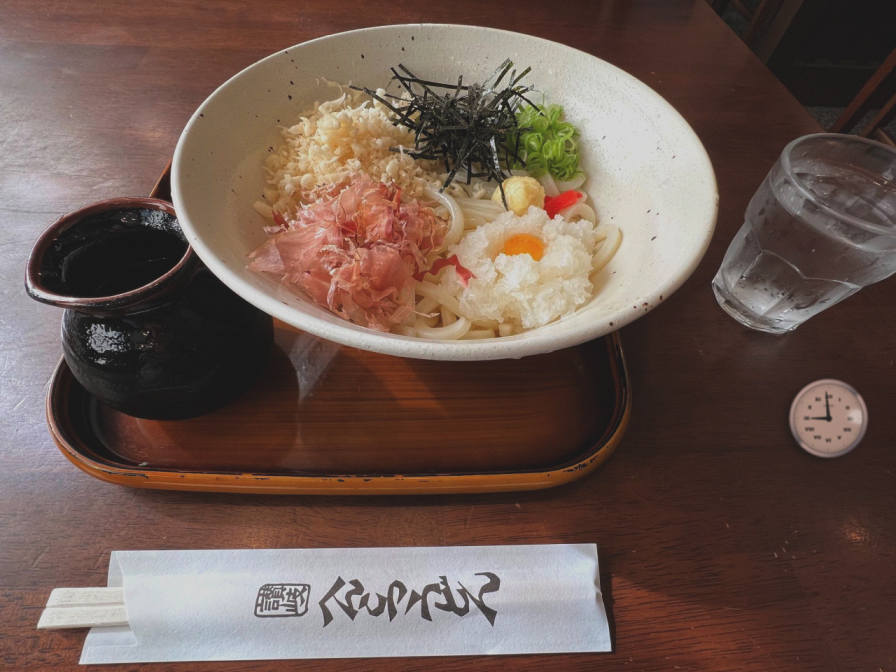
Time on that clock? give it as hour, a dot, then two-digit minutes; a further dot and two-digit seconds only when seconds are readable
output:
8.59
